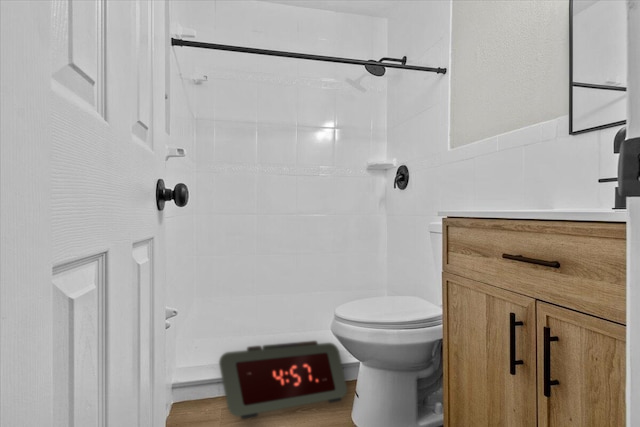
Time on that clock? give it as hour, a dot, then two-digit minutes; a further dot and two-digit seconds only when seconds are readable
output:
4.57
